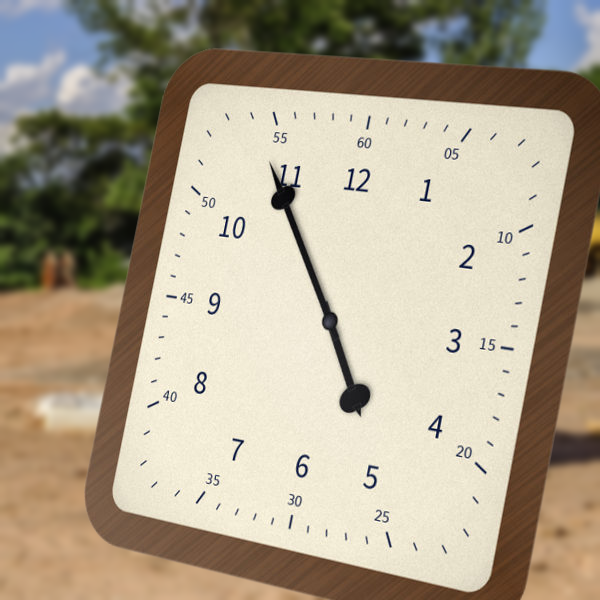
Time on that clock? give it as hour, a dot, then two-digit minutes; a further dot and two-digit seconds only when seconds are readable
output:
4.54
